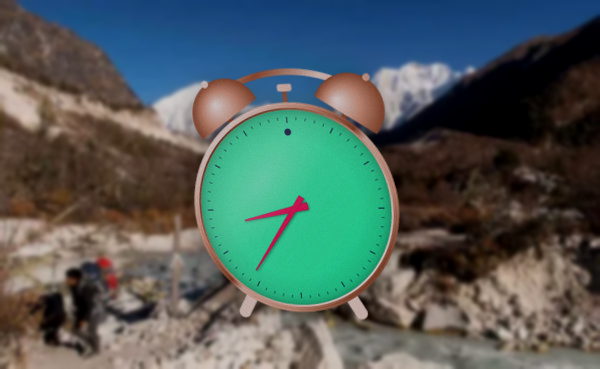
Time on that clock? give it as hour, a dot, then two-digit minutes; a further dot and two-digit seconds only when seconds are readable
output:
8.36
